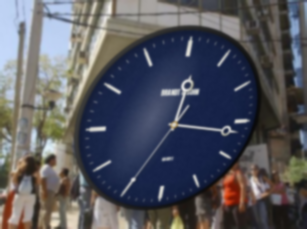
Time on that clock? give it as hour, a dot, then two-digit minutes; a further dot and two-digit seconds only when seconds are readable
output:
12.16.35
